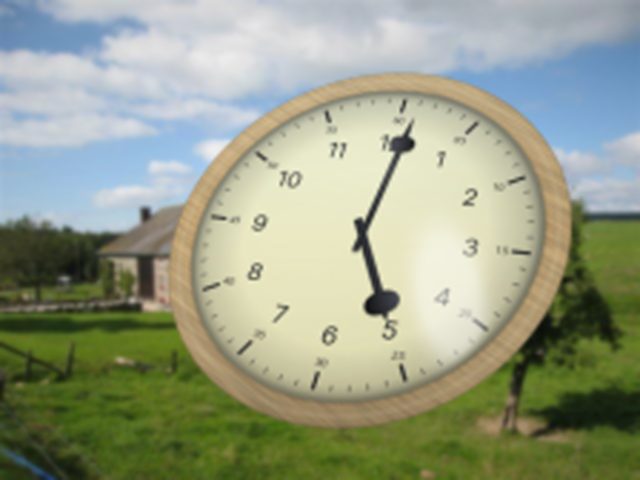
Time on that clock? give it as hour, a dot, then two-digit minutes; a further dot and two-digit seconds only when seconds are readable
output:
5.01
